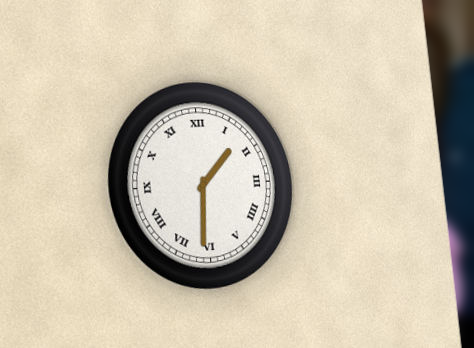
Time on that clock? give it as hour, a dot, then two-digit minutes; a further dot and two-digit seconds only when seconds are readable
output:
1.31
